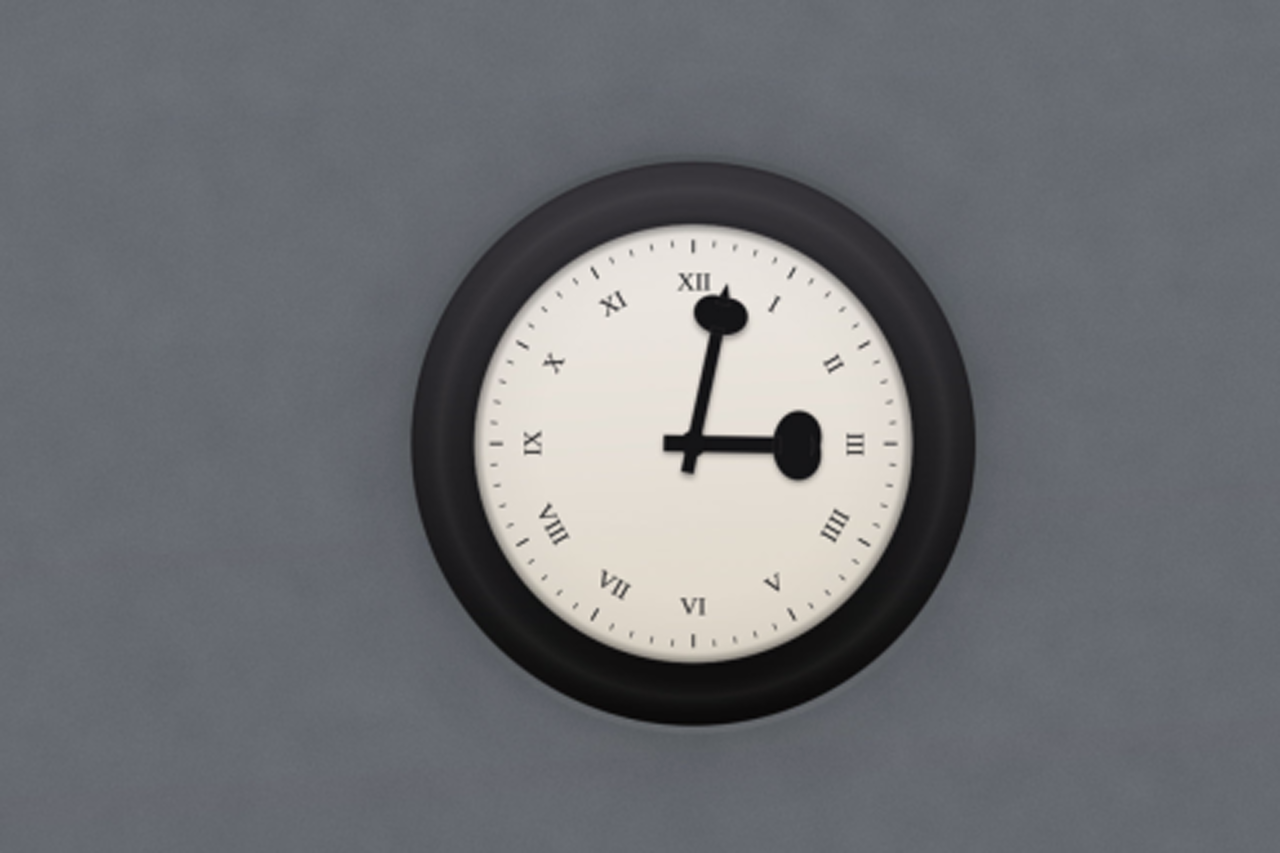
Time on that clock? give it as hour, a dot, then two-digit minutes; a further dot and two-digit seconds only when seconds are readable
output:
3.02
